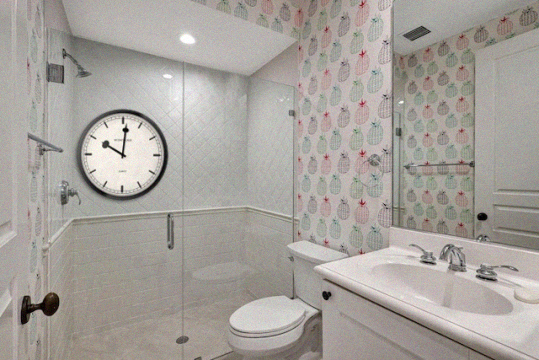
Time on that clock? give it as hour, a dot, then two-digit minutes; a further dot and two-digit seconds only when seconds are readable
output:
10.01
